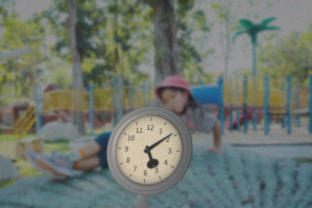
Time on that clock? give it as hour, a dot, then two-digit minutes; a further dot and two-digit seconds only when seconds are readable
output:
5.09
